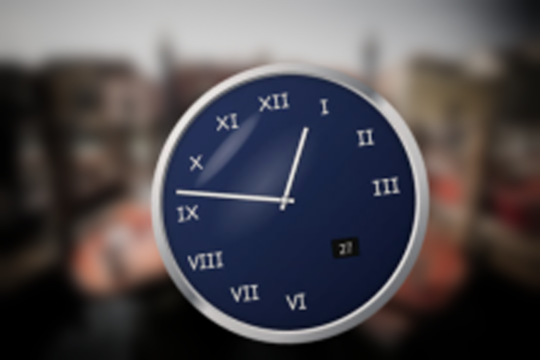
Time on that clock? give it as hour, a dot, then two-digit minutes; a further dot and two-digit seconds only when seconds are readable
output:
12.47
